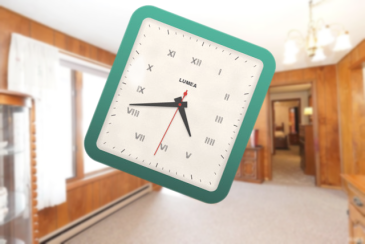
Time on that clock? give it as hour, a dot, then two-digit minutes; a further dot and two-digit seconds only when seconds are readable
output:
4.41.31
